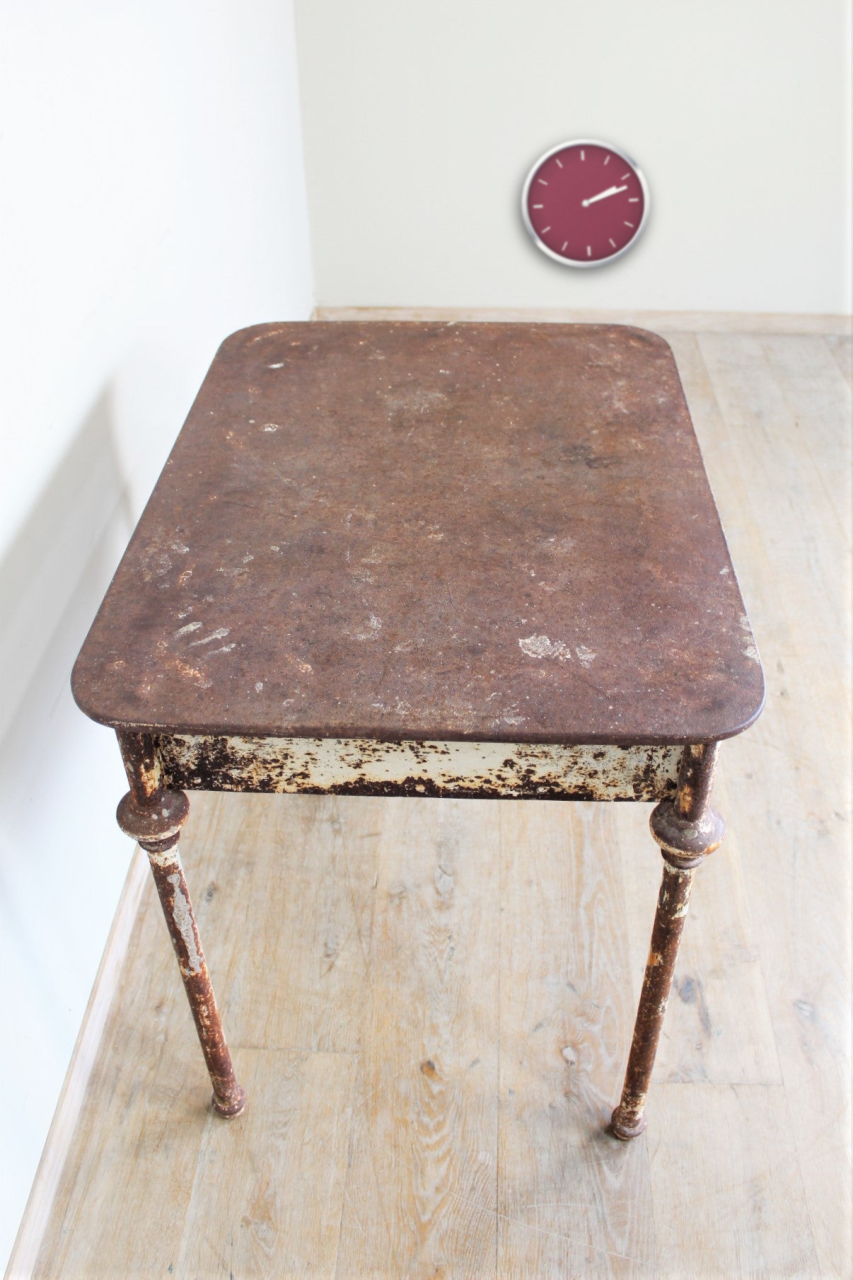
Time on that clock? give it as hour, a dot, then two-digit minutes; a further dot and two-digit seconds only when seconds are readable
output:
2.12
